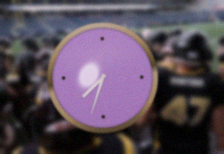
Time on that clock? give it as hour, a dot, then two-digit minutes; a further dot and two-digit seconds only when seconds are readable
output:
7.33
